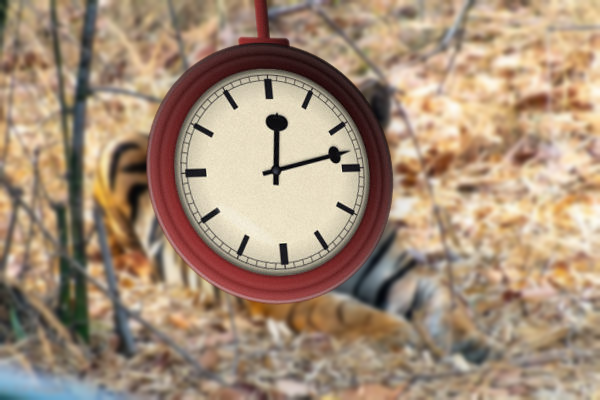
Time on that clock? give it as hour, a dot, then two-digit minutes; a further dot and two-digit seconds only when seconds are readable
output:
12.13
